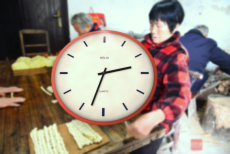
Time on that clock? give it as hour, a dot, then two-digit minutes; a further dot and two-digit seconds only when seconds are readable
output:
2.33
